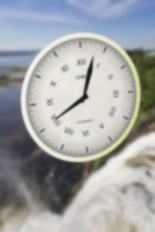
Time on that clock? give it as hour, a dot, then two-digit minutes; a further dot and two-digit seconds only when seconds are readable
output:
8.03
